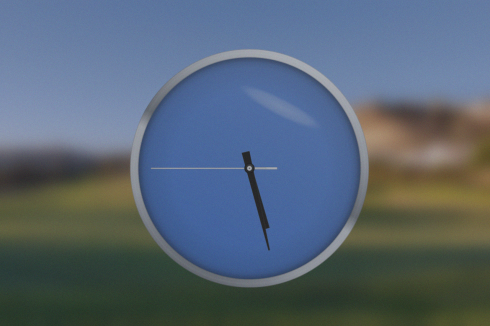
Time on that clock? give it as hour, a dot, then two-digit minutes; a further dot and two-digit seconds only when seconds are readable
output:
5.27.45
